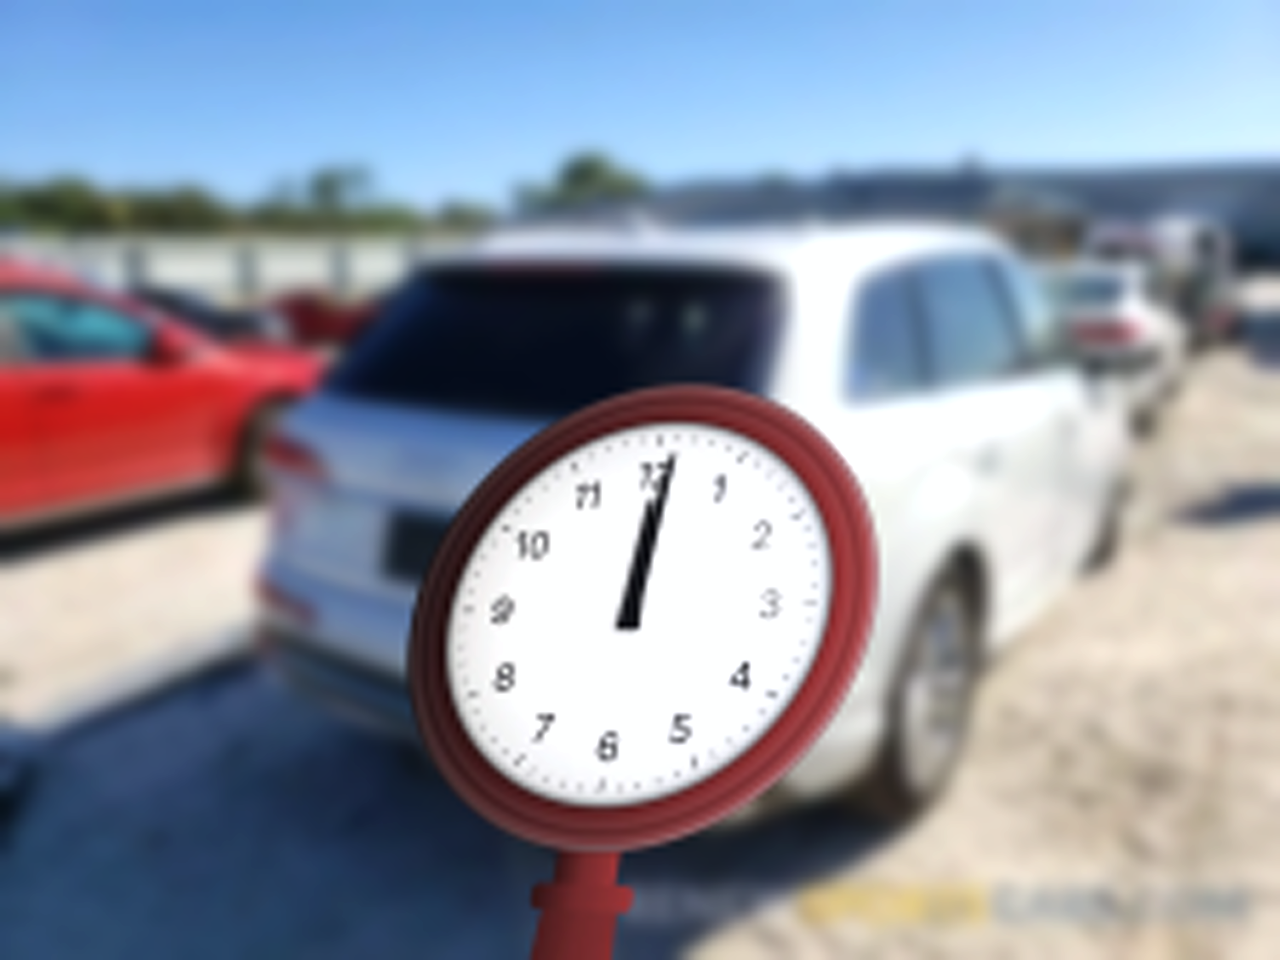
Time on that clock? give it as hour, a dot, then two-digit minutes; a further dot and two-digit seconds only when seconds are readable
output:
12.01
